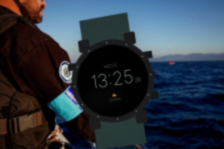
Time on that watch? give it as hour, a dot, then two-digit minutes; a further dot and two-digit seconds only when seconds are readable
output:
13.25
